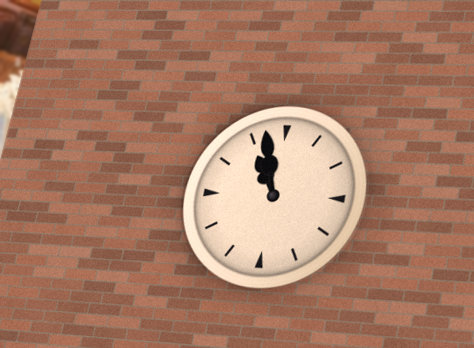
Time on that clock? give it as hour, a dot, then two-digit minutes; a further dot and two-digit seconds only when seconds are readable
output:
10.57
